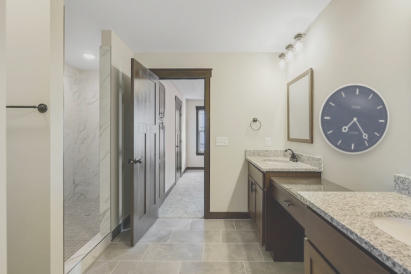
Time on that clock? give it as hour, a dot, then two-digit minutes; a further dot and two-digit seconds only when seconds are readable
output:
7.24
